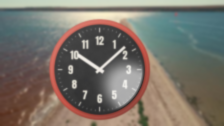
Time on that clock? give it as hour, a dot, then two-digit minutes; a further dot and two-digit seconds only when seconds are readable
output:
10.08
